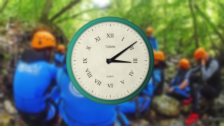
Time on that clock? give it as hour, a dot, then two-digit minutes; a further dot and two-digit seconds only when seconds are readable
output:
3.09
